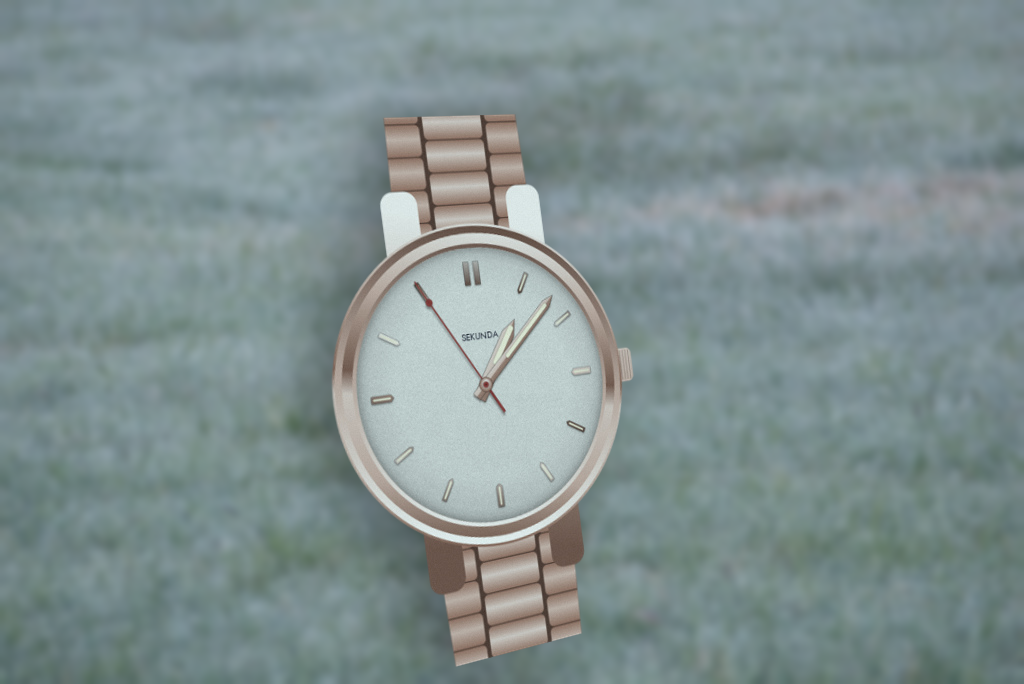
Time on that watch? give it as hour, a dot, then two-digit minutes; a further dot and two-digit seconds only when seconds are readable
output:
1.07.55
